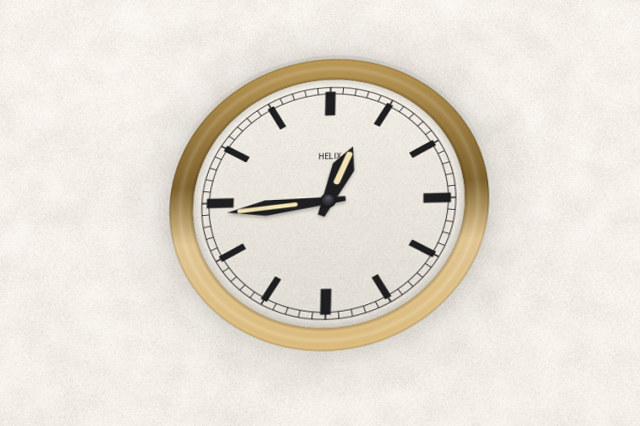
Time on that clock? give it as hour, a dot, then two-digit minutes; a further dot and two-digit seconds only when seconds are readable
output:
12.44
